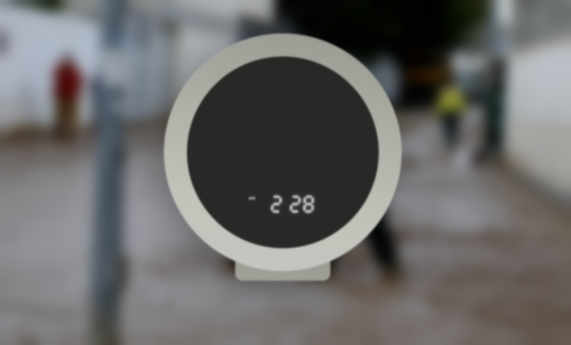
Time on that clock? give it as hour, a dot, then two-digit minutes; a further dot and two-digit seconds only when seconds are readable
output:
2.28
